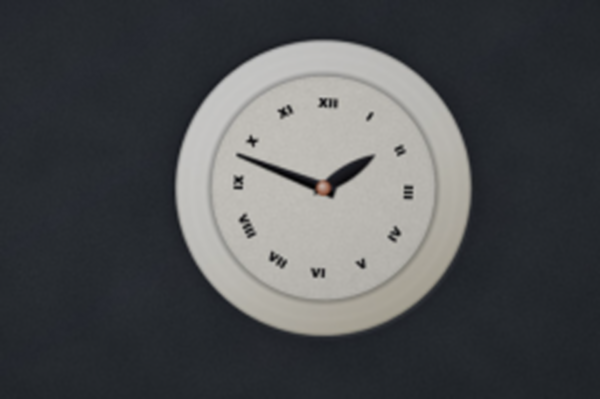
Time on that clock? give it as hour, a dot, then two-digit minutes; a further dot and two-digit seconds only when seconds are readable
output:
1.48
